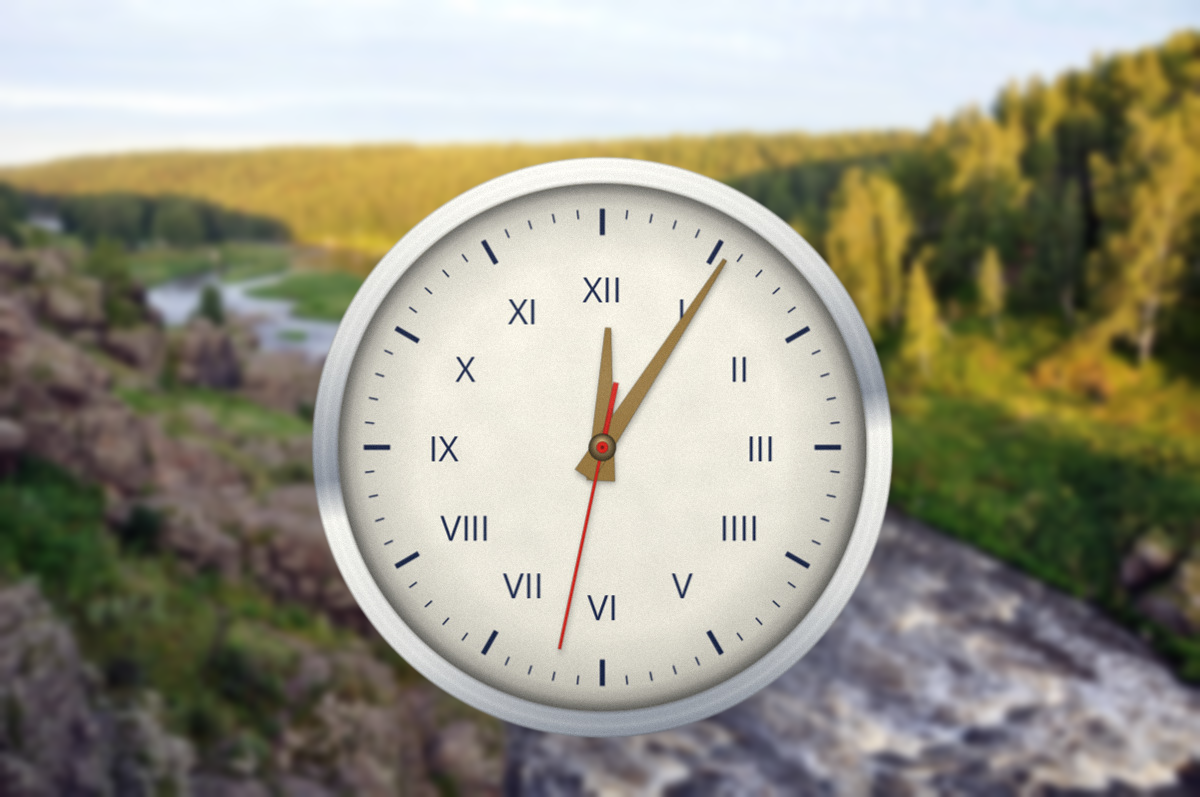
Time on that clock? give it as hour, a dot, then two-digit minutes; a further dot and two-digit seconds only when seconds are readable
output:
12.05.32
